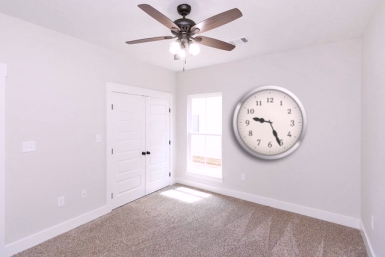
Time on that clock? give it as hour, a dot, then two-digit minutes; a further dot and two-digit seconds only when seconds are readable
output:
9.26
